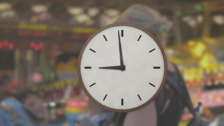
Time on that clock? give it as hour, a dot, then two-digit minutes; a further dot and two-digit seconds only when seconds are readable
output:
8.59
